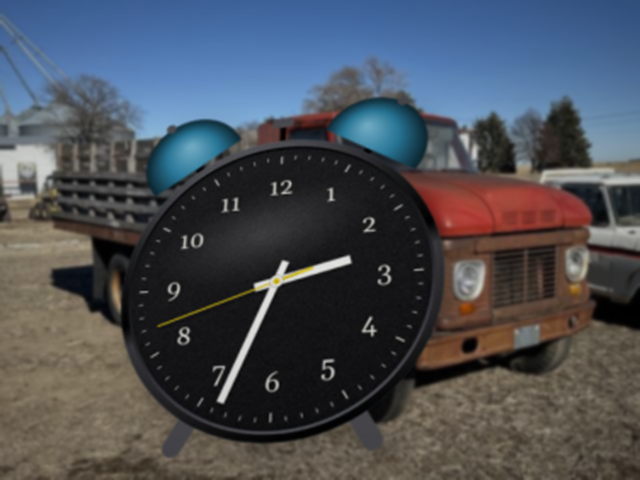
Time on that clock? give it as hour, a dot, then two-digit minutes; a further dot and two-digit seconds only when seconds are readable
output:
2.33.42
